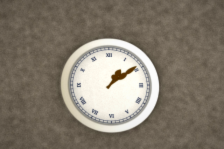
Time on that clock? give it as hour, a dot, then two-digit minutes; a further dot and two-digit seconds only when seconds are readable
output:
1.09
